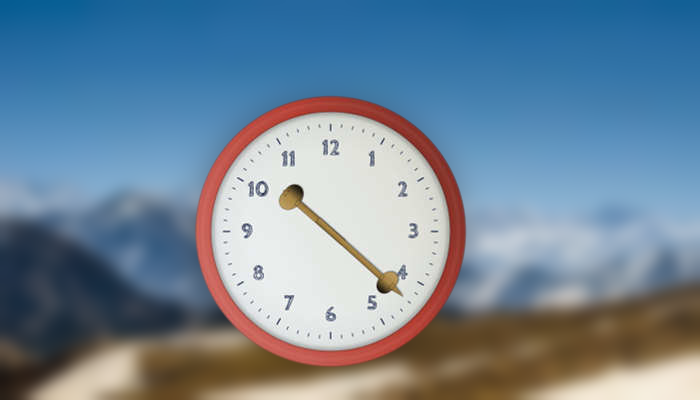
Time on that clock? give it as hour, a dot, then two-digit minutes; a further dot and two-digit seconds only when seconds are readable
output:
10.22
